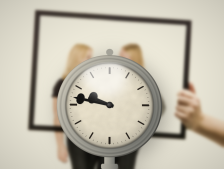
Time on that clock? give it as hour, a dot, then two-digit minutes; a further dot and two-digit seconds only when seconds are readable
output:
9.47
